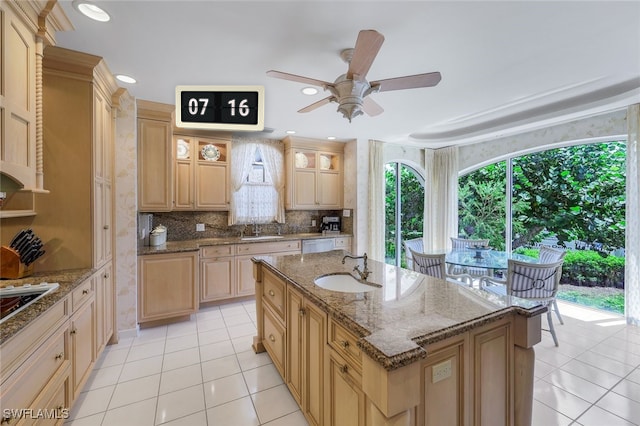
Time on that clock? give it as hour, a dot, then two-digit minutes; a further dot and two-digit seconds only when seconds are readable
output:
7.16
